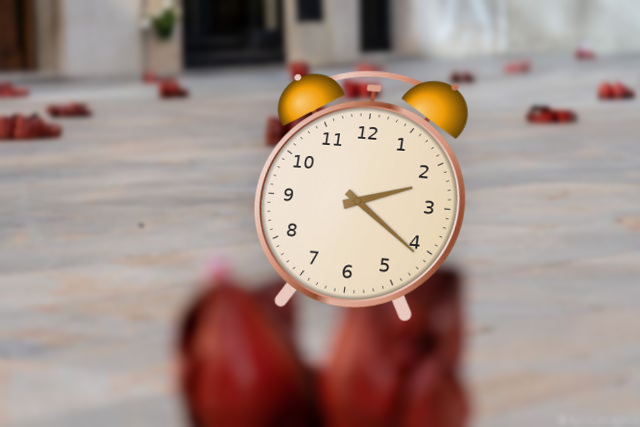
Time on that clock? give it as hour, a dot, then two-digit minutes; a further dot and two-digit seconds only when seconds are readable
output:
2.21
